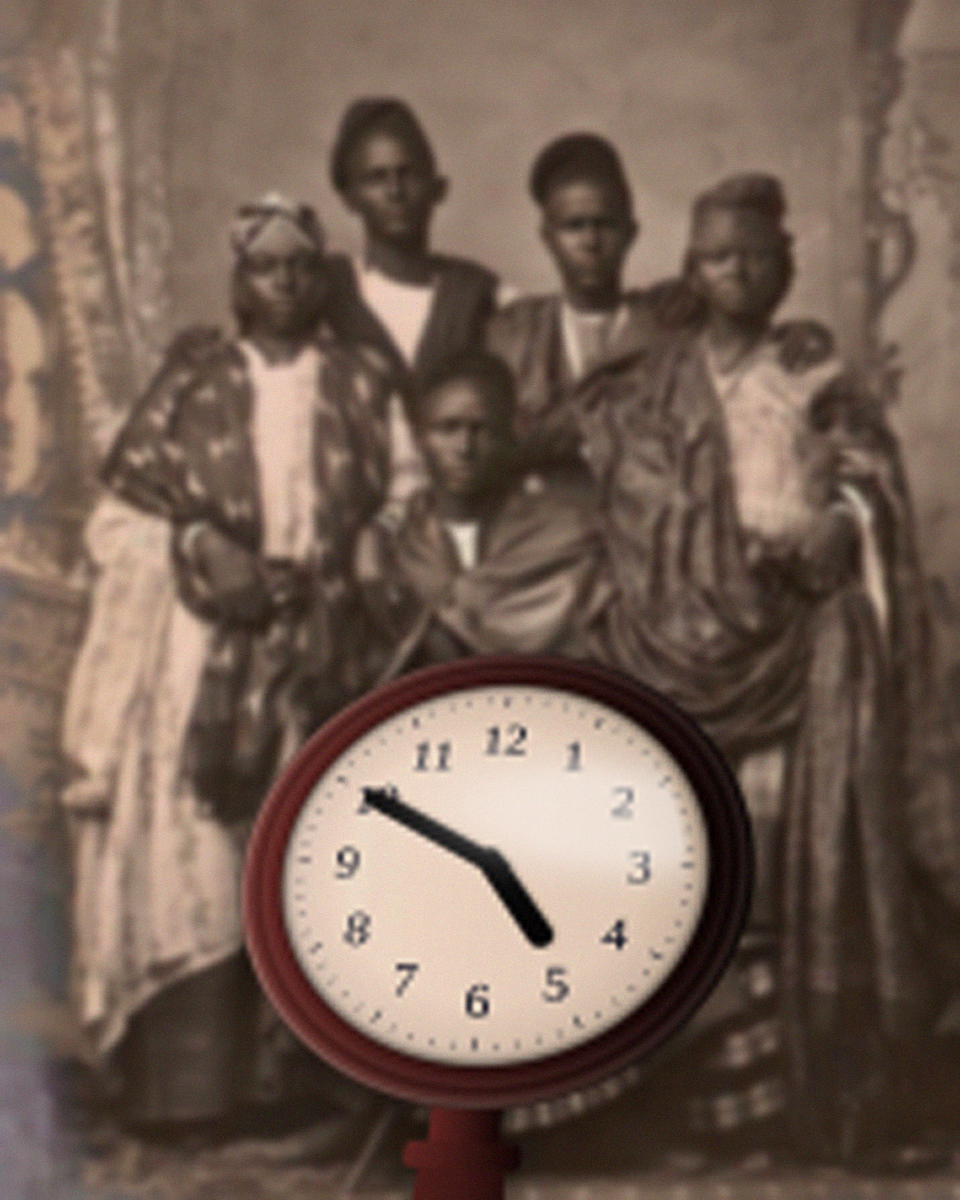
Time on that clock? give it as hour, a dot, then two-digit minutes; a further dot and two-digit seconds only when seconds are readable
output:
4.50
